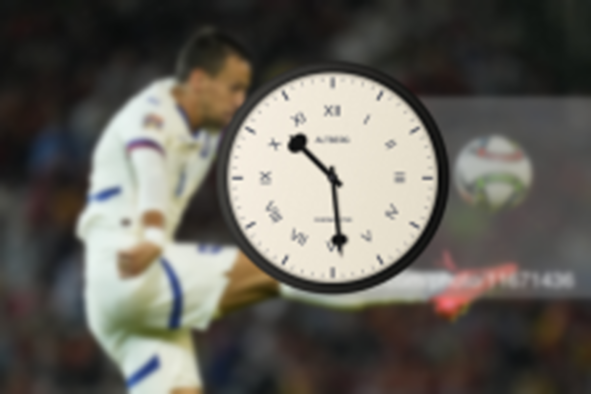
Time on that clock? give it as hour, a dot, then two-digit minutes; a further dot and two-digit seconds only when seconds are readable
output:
10.29
